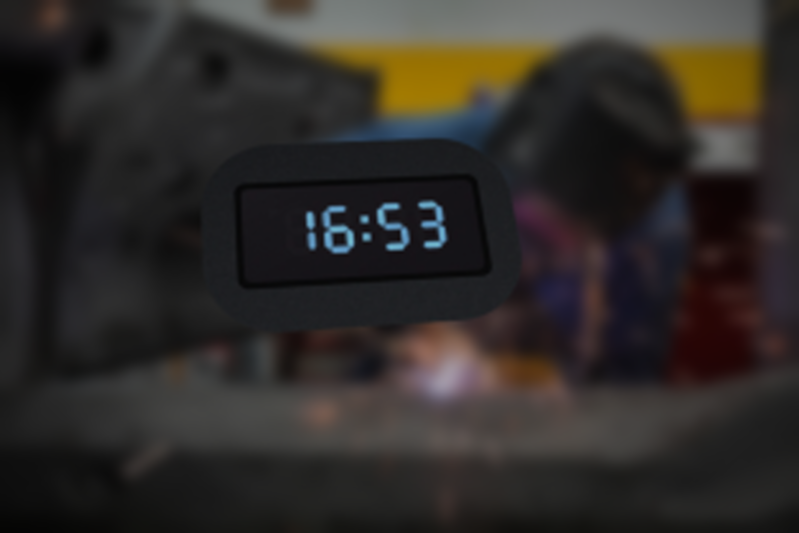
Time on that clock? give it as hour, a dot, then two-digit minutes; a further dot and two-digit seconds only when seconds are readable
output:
16.53
